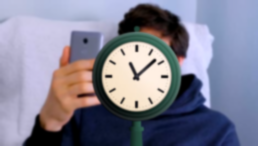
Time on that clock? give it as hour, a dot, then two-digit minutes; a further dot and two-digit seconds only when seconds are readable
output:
11.08
